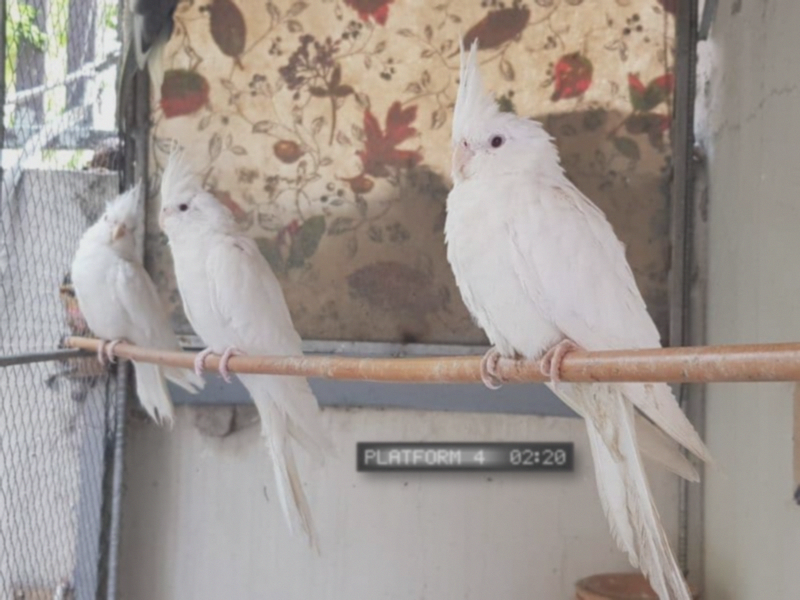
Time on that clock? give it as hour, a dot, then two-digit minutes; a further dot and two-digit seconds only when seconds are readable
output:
2.20
